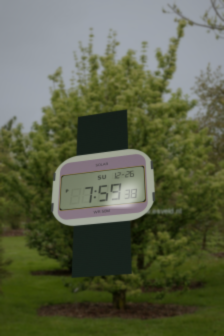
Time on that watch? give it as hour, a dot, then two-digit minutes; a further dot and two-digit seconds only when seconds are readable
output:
7.59.38
